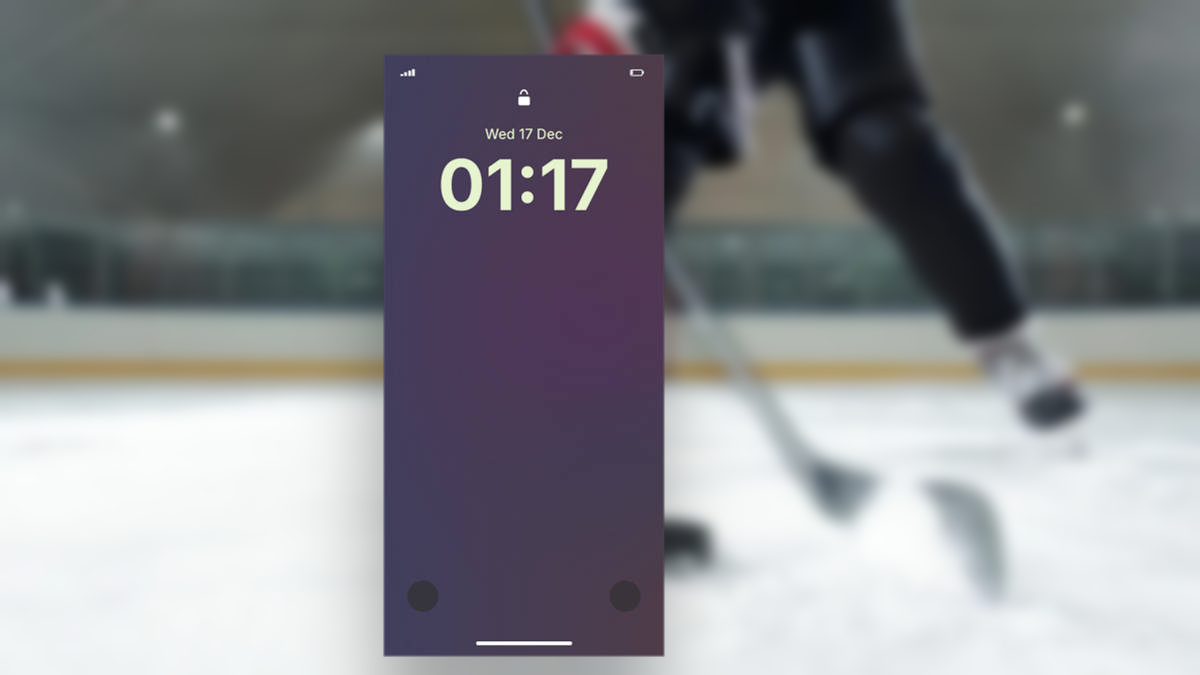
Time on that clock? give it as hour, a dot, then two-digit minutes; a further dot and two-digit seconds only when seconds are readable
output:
1.17
